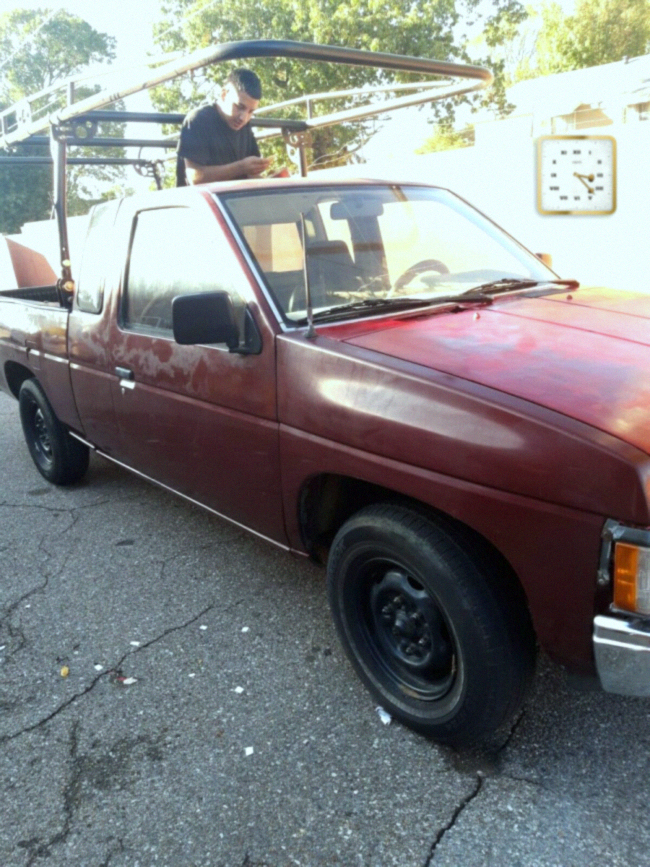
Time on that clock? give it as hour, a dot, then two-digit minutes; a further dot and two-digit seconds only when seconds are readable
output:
3.23
